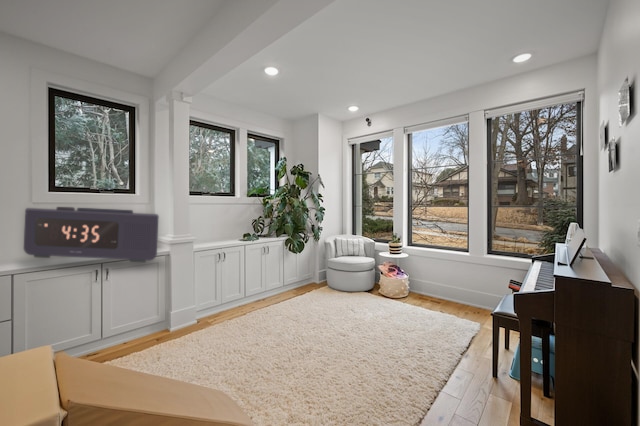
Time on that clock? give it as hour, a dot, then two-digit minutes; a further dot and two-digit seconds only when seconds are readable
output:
4.35
